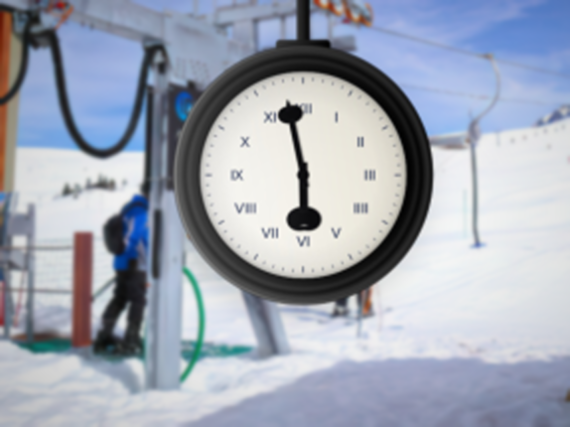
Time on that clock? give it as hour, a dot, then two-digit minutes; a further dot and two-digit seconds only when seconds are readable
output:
5.58
